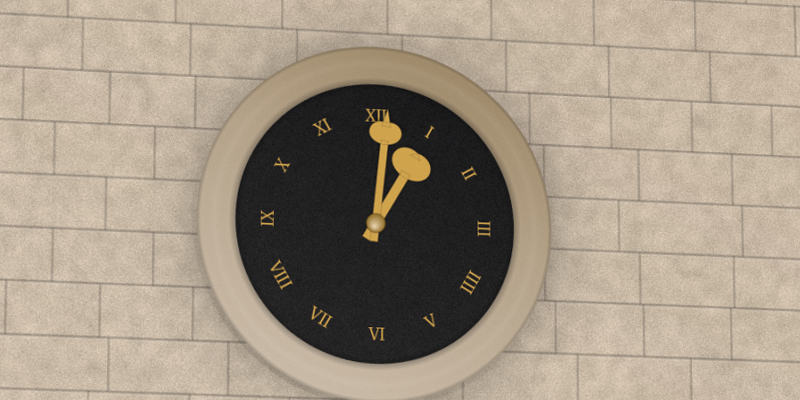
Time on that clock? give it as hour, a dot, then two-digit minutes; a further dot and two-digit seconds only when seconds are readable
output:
1.01
